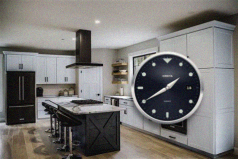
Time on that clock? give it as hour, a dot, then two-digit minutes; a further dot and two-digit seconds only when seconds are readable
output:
1.40
